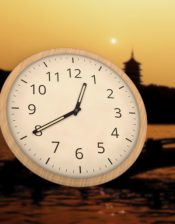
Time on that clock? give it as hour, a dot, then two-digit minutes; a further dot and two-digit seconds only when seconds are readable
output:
12.40
